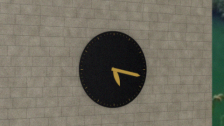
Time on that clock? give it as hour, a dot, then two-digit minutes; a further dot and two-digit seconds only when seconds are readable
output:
5.17
